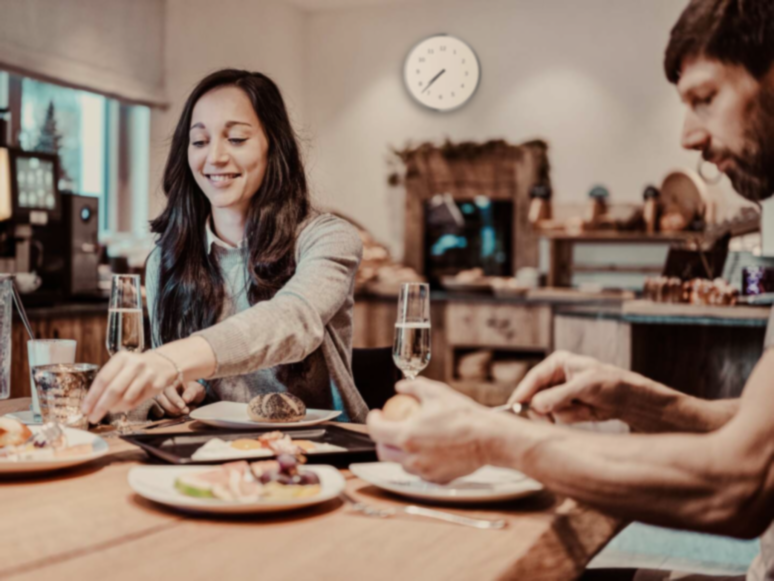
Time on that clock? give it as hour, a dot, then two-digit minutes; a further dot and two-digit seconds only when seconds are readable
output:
7.37
